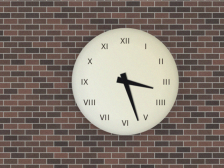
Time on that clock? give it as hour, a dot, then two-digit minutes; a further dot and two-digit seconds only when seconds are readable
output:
3.27
